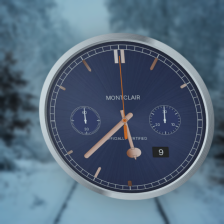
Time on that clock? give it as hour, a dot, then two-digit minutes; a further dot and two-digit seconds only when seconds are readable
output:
5.38
